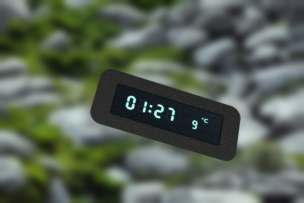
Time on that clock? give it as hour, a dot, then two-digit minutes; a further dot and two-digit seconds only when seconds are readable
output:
1.27
